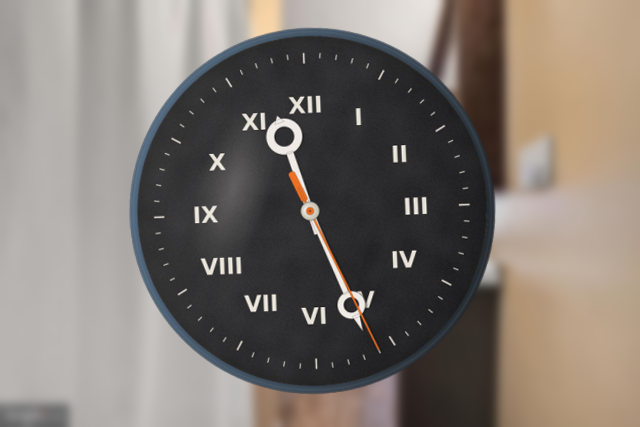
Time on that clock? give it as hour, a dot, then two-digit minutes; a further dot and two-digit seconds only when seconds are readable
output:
11.26.26
